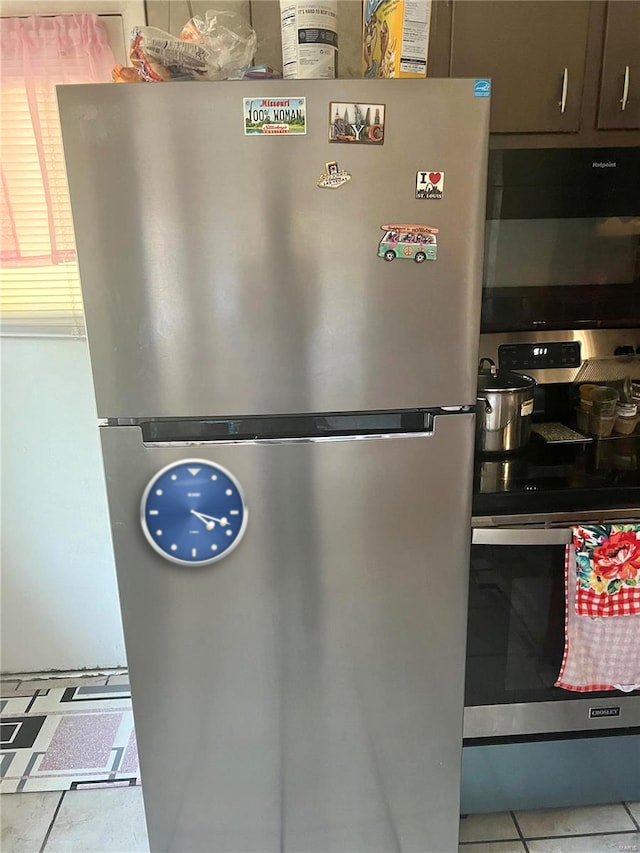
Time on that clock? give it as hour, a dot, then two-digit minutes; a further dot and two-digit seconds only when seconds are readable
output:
4.18
